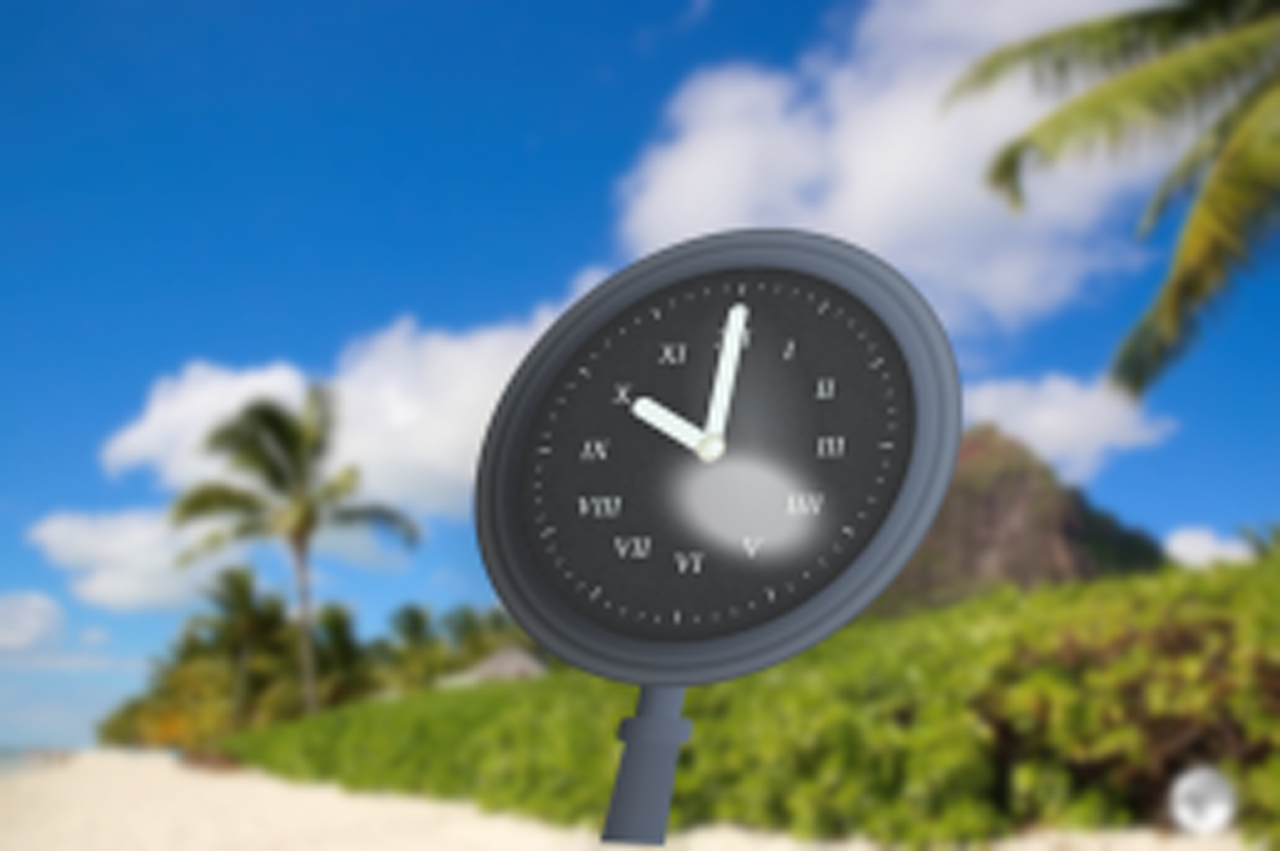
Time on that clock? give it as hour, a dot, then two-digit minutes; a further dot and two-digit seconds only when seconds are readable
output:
10.00
